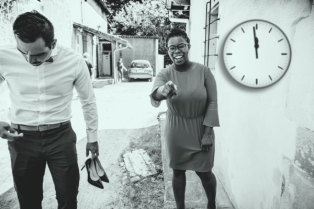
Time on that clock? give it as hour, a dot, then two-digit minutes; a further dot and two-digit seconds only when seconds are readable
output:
11.59
